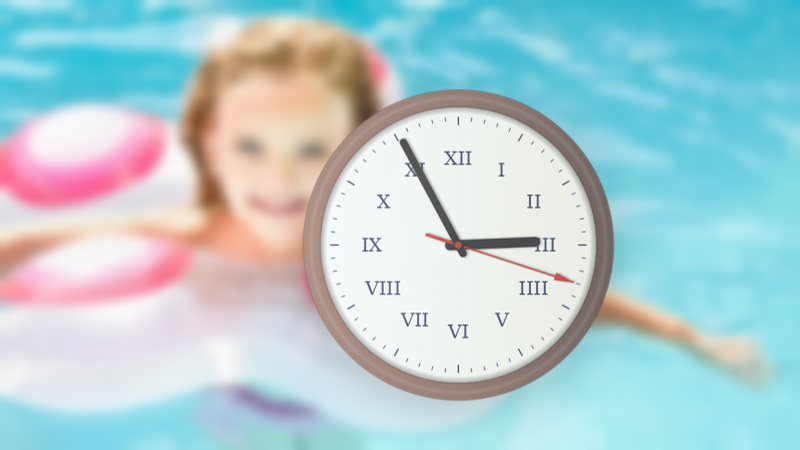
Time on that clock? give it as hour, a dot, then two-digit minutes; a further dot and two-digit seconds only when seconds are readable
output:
2.55.18
